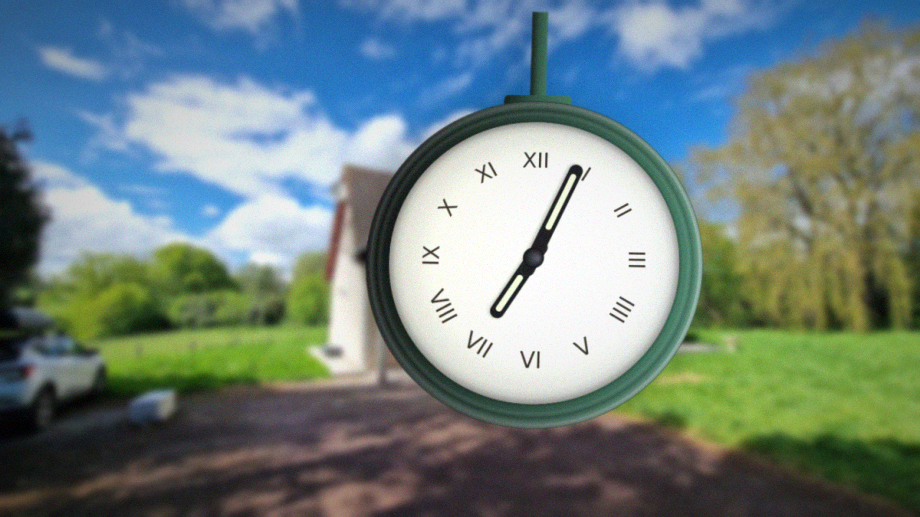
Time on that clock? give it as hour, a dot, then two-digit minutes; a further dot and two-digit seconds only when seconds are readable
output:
7.04
